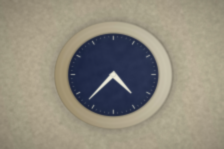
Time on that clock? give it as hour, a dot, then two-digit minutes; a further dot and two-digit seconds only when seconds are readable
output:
4.37
